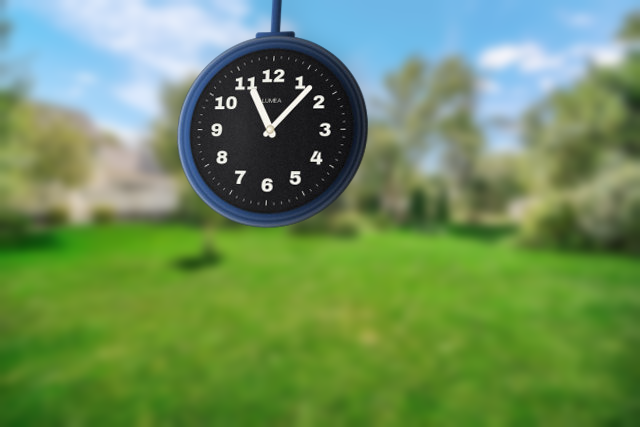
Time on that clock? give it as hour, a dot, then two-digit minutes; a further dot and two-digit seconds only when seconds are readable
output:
11.07
